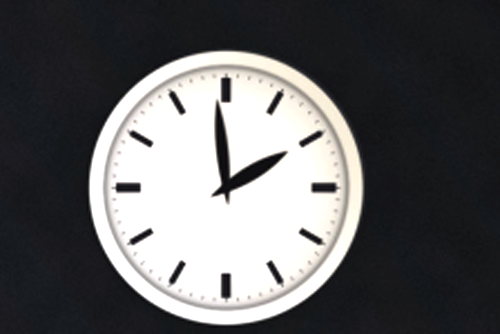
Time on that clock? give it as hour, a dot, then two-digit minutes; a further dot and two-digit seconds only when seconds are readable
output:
1.59
